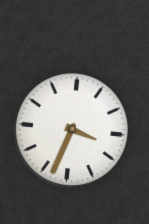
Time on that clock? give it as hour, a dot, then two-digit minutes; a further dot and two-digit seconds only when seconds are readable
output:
3.33
